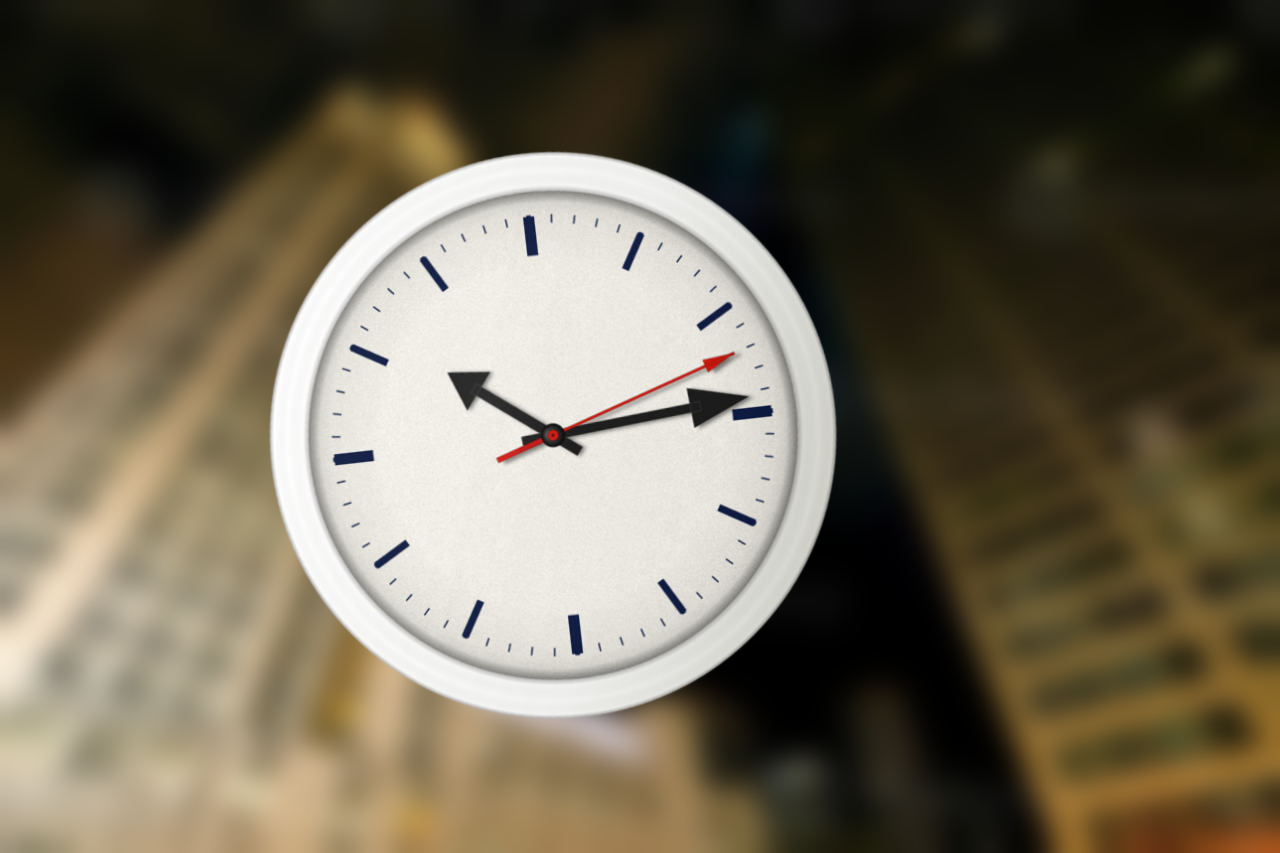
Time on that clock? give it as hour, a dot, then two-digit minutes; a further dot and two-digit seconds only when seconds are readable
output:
10.14.12
